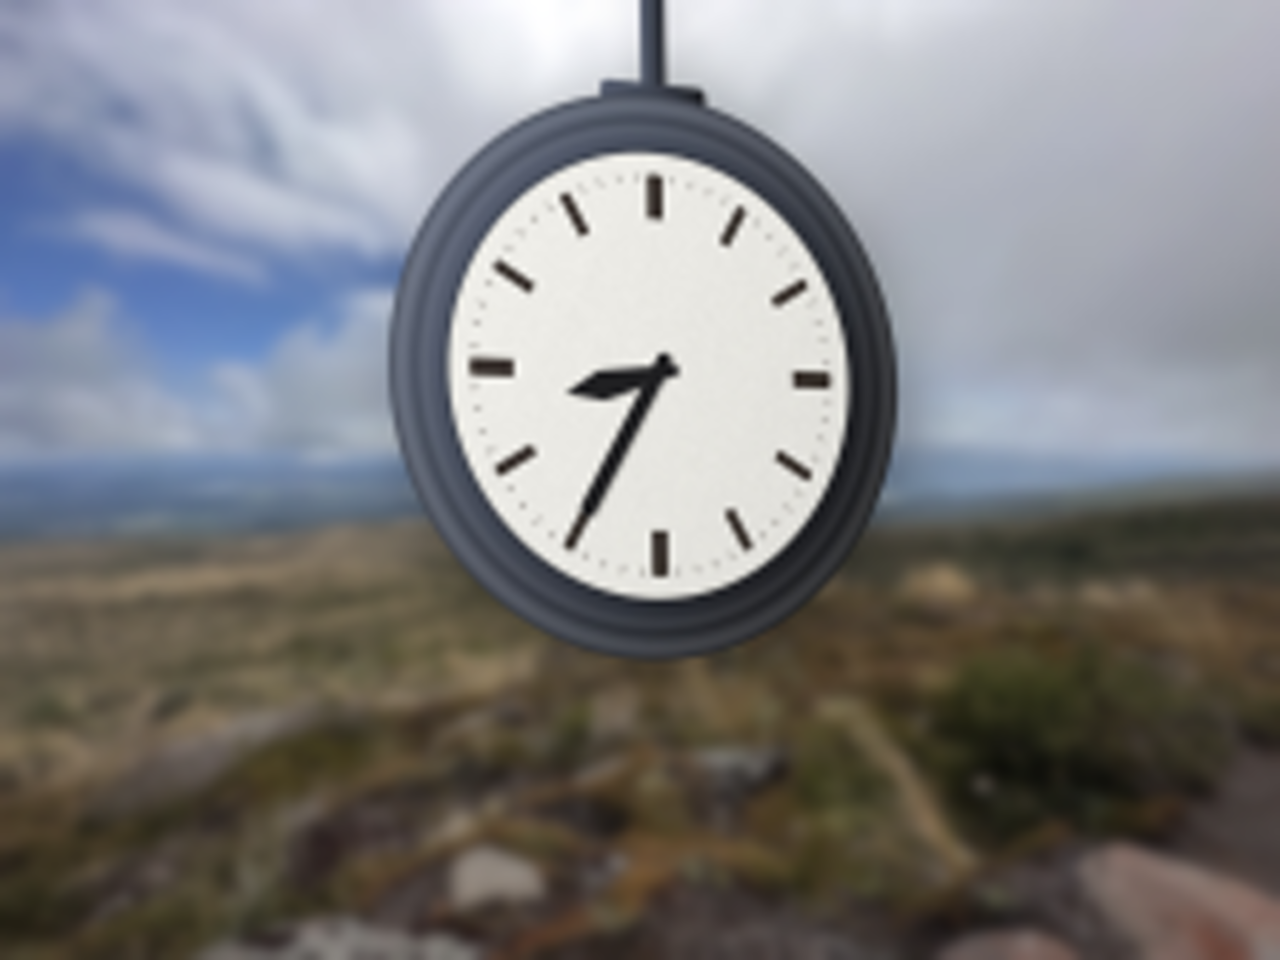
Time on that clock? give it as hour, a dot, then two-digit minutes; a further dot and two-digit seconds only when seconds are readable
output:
8.35
